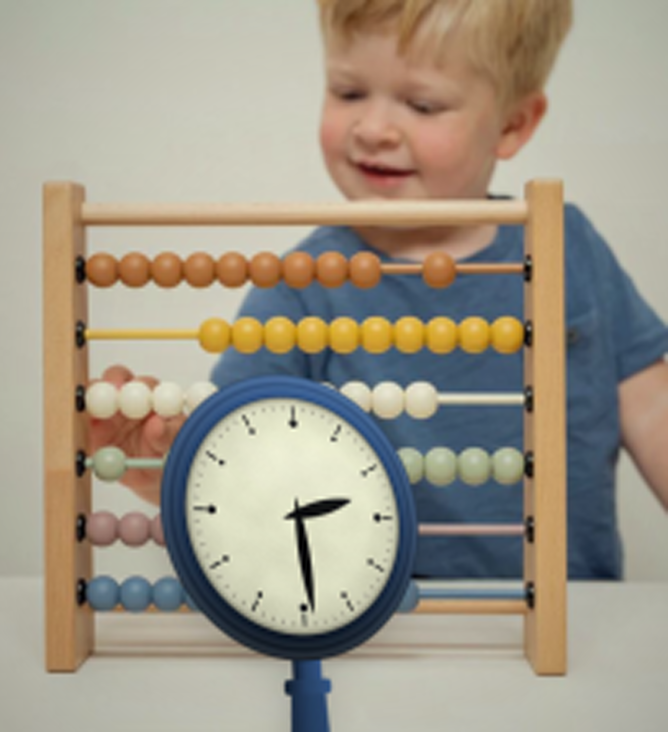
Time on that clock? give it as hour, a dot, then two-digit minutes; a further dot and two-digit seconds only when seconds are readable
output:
2.29
